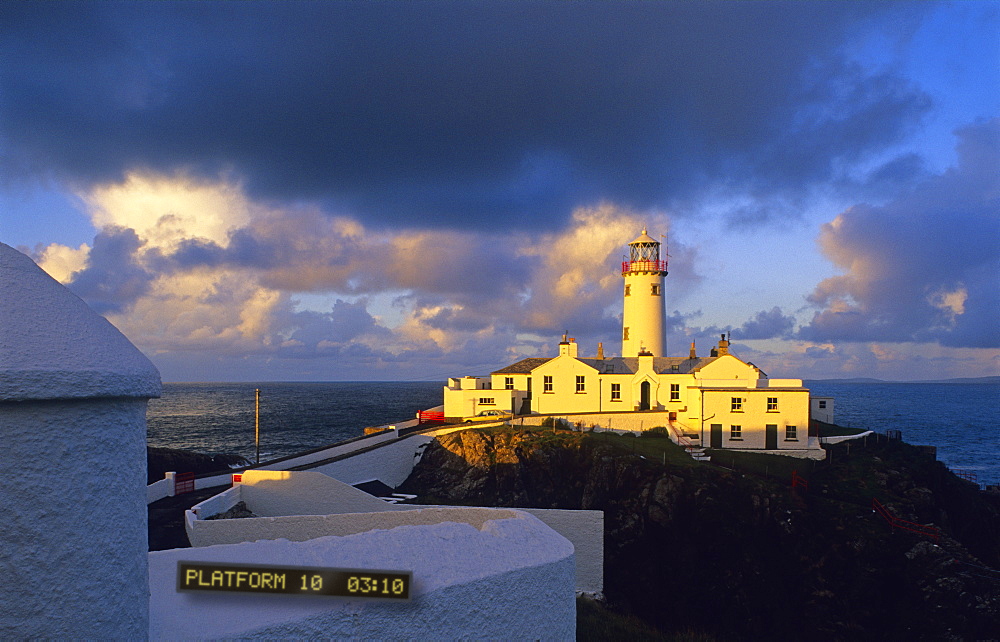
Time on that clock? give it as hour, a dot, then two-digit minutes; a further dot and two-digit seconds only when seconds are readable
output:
3.10
